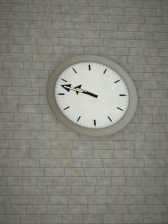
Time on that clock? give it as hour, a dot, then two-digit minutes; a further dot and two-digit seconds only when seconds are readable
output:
9.48
